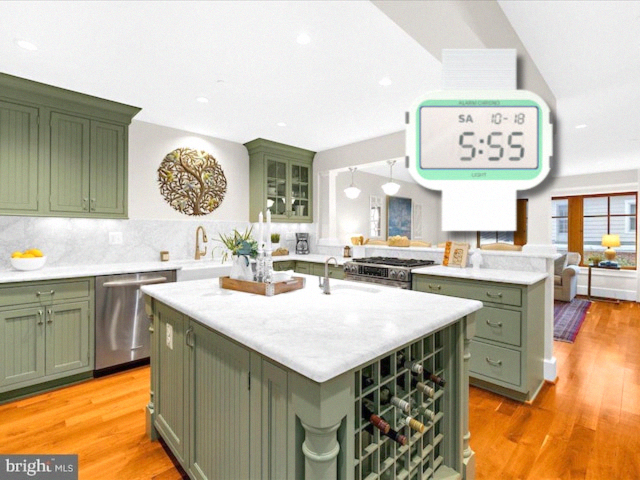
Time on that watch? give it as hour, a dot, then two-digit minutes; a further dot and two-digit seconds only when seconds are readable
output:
5.55
